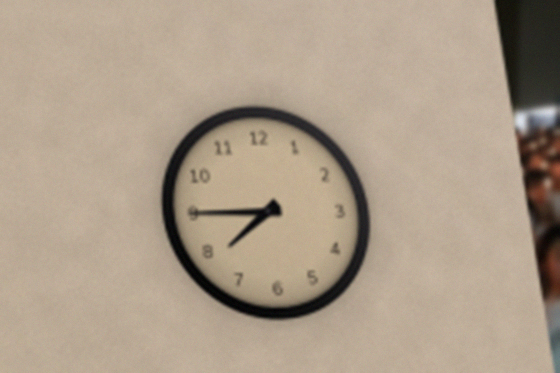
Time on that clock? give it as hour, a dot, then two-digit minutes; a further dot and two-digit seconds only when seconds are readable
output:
7.45
